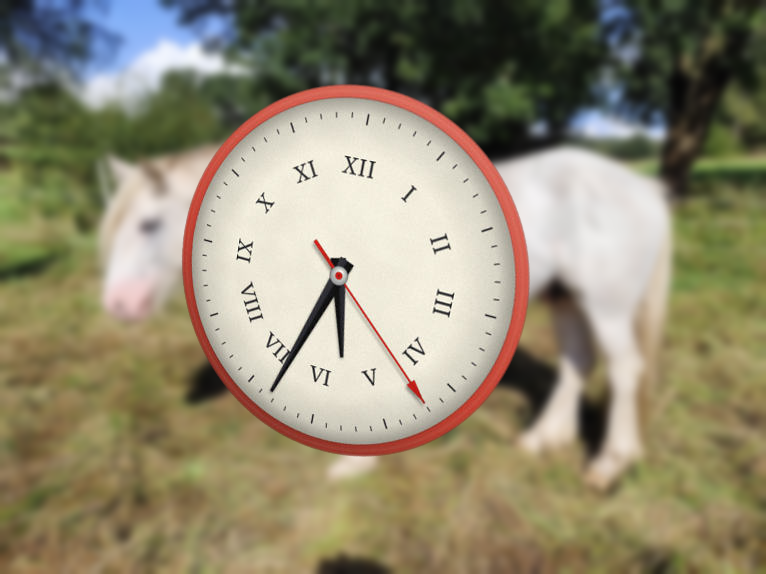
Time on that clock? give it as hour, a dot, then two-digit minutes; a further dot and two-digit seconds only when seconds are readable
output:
5.33.22
